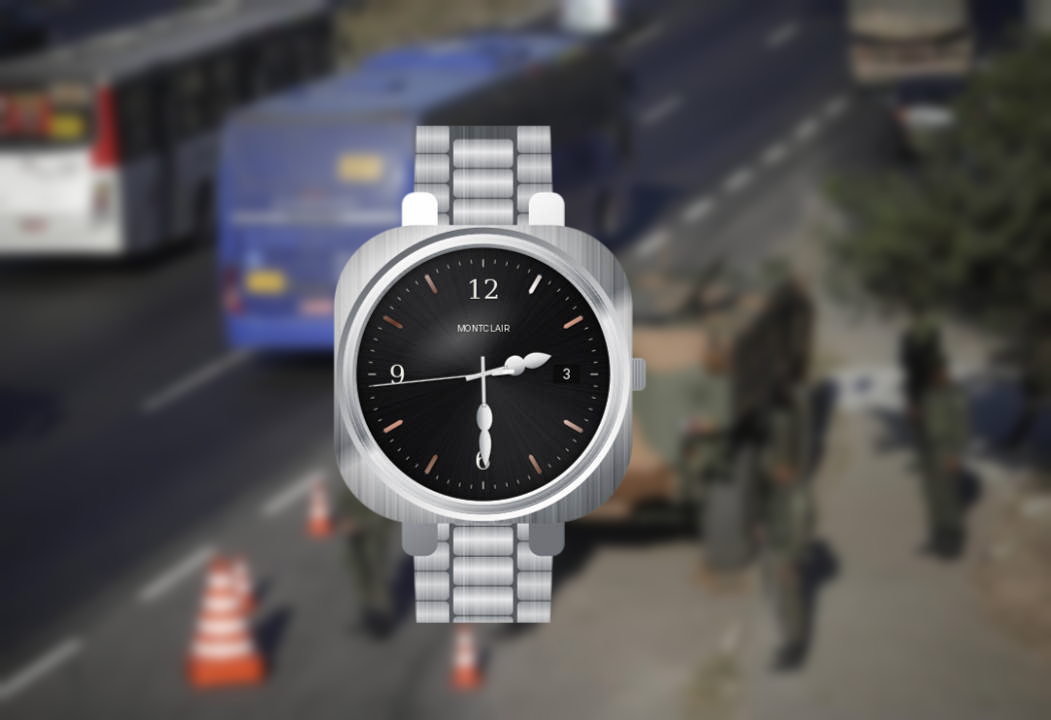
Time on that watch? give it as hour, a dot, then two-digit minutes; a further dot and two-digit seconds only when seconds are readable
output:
2.29.44
